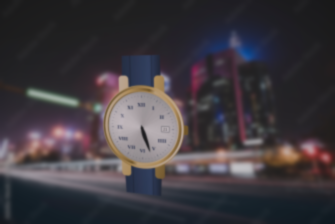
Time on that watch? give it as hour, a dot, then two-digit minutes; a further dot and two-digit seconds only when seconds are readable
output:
5.27
